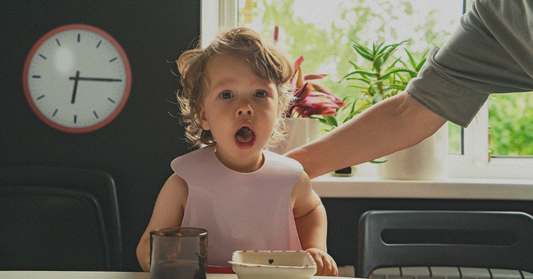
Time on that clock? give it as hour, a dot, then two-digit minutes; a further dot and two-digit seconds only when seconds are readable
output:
6.15
